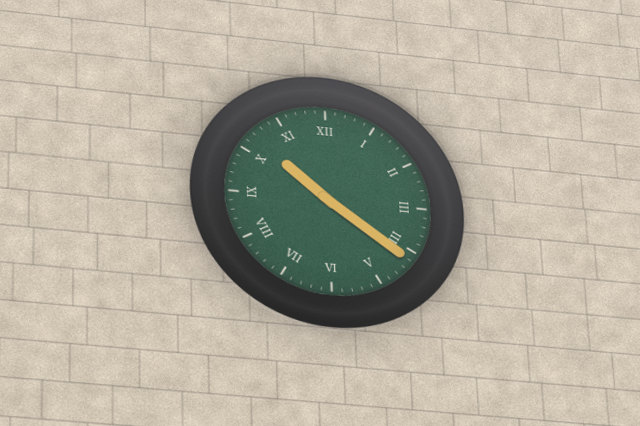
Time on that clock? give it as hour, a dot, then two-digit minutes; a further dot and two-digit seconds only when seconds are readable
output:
10.21
